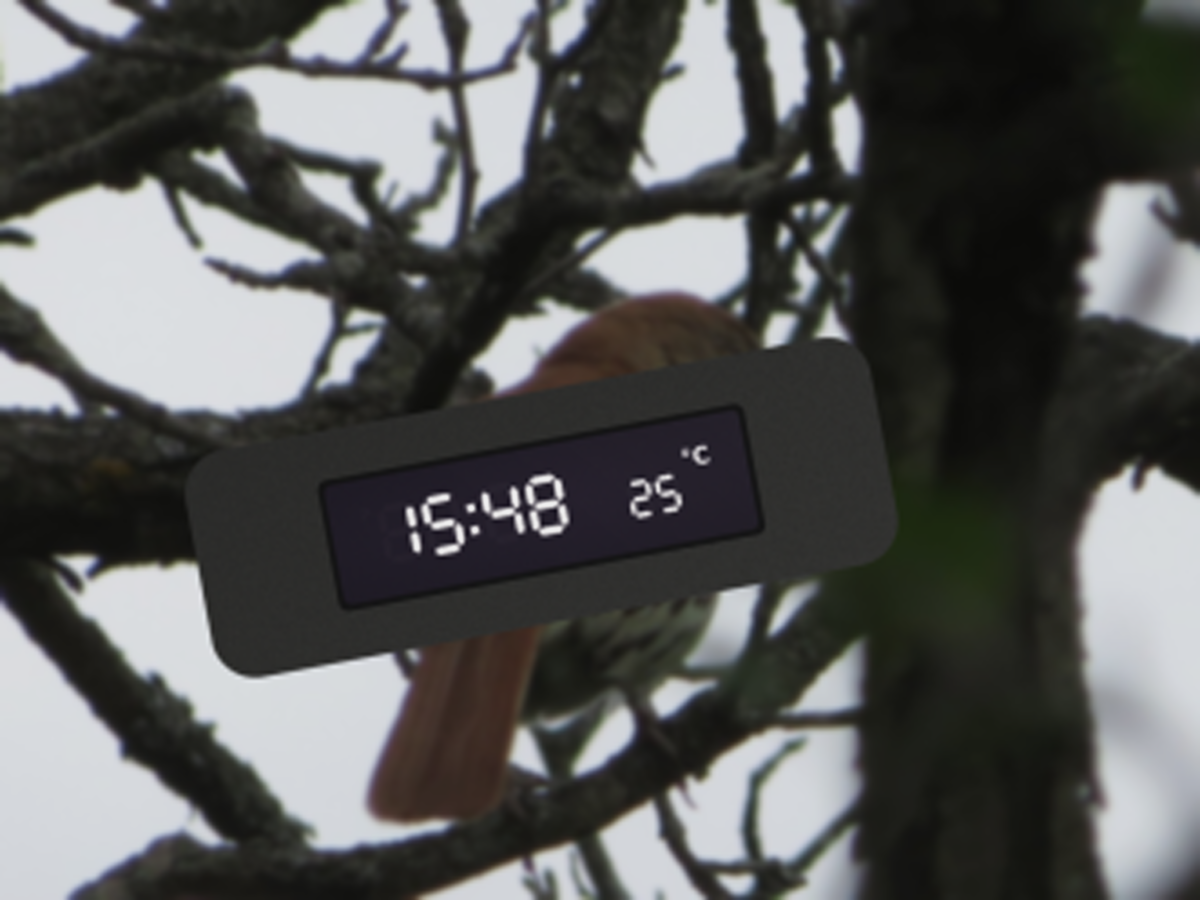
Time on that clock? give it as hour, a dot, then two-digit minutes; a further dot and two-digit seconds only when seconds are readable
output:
15.48
